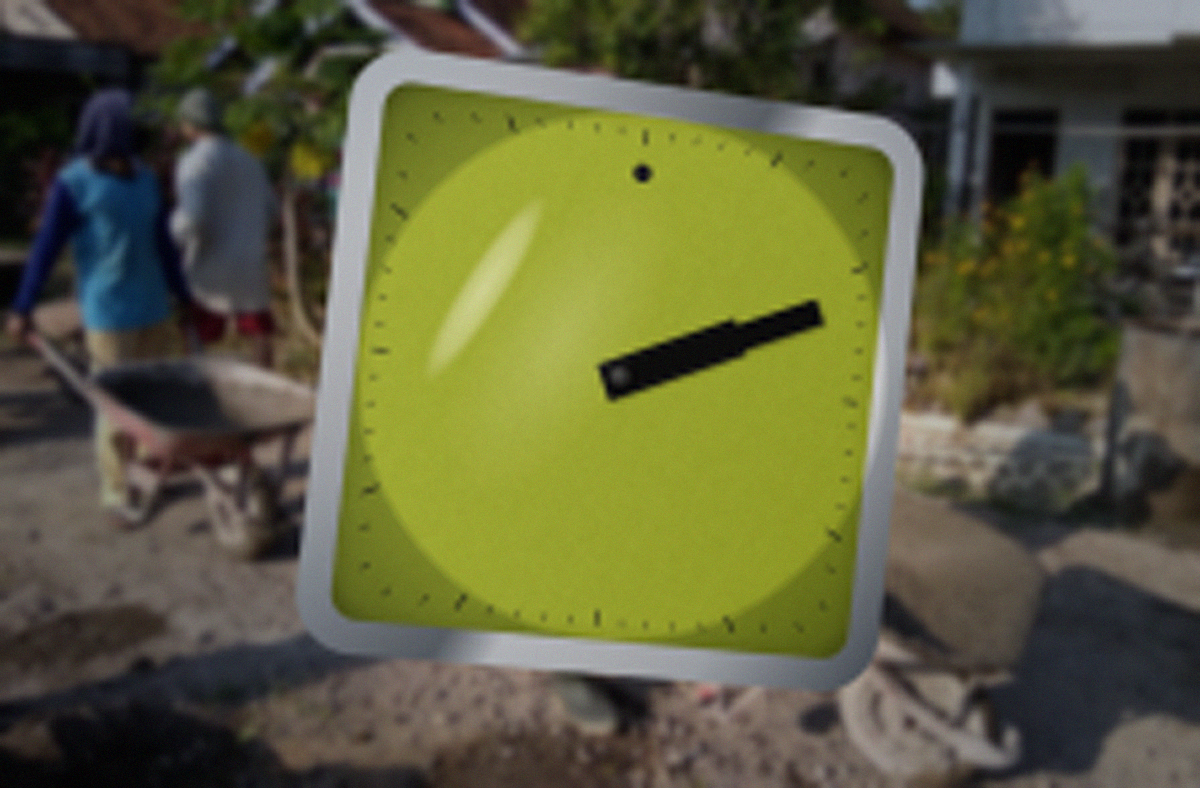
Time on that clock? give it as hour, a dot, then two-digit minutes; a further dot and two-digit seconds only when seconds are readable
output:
2.11
